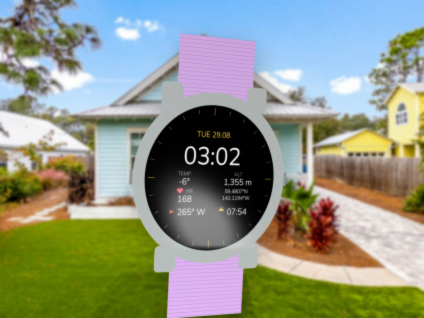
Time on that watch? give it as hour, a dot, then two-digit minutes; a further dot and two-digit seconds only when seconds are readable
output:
3.02
